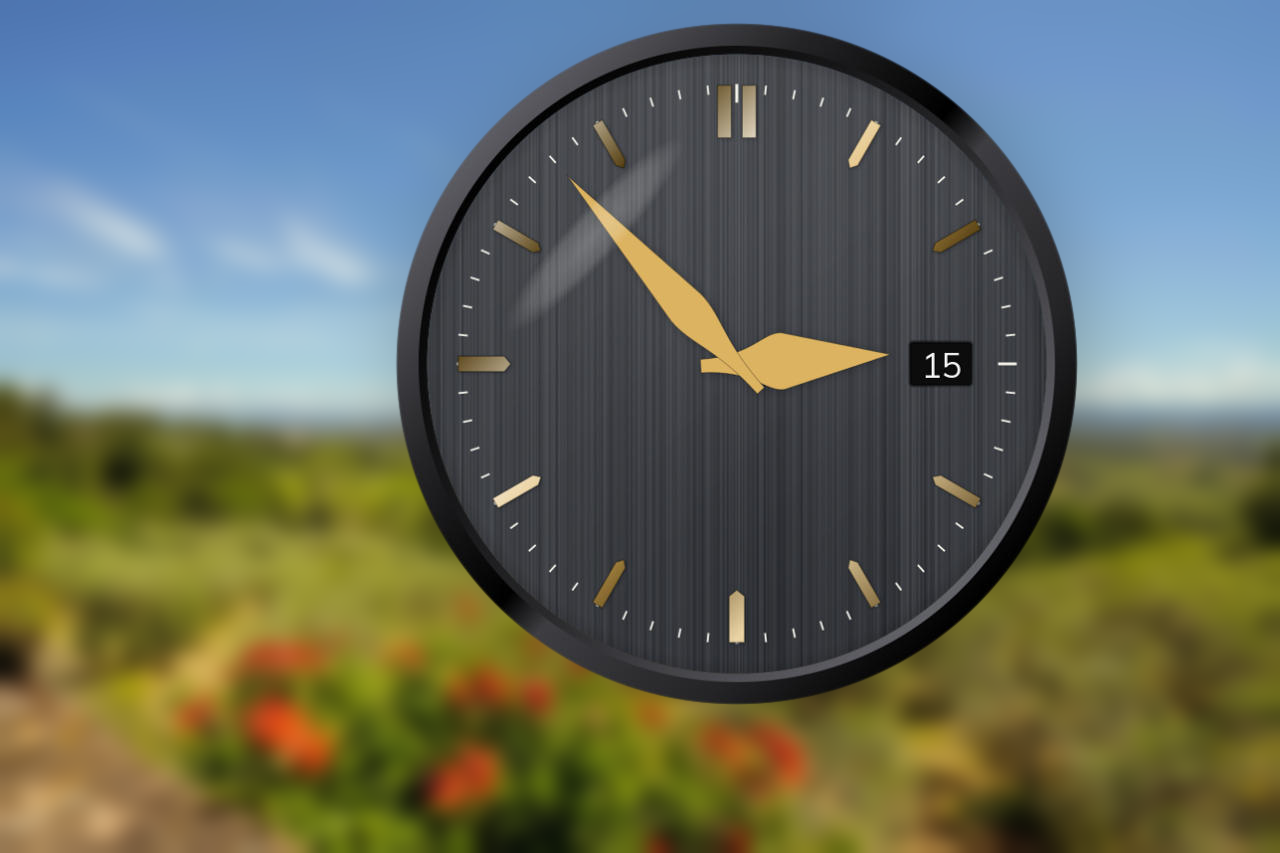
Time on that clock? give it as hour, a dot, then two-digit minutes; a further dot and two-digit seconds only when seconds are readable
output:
2.53
